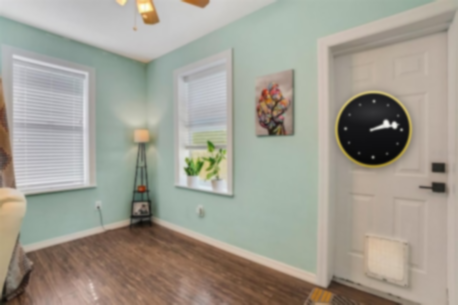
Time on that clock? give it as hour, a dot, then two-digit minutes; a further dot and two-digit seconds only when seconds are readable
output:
2.13
